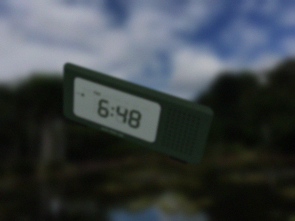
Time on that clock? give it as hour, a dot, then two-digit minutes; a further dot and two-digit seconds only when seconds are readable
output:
6.48
